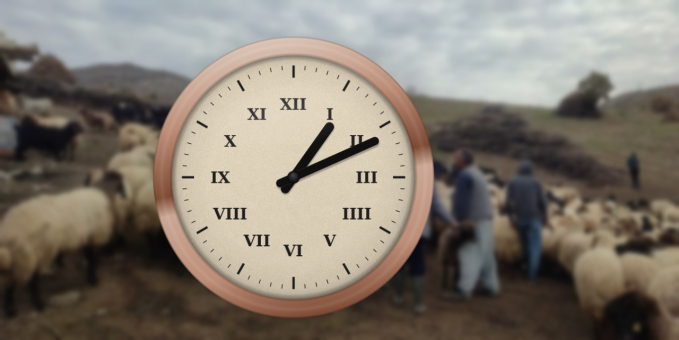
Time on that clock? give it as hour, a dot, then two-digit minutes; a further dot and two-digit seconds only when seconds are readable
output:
1.11
